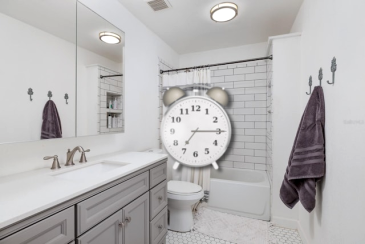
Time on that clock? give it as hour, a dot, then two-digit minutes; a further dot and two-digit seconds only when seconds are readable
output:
7.15
